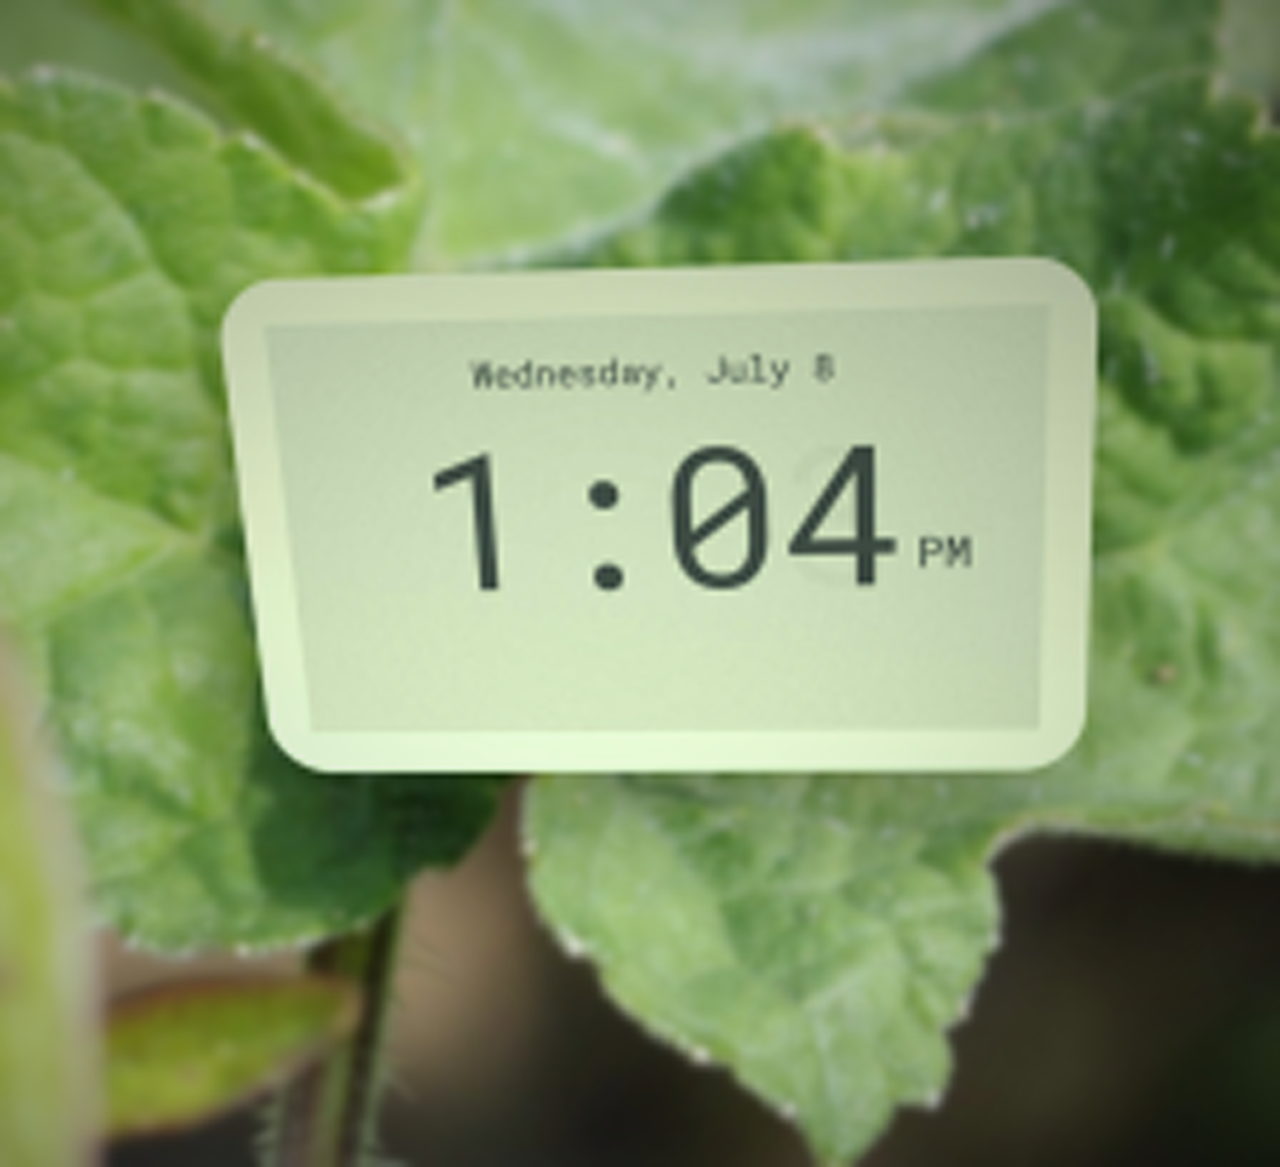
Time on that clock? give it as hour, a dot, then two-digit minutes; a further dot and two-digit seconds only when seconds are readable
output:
1.04
